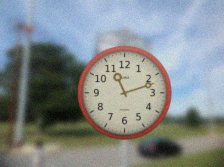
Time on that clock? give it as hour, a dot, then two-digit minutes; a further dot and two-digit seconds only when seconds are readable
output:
11.12
